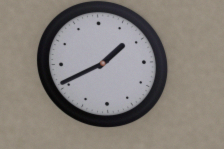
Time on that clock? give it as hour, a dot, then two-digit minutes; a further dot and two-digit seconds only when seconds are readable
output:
1.41
